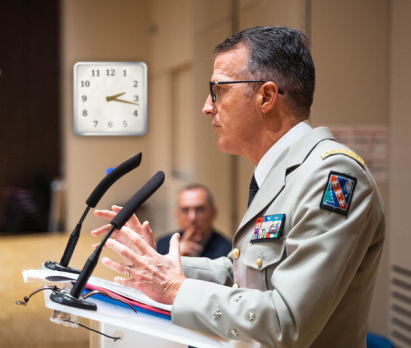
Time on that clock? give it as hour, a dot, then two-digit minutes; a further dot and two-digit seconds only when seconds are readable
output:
2.17
